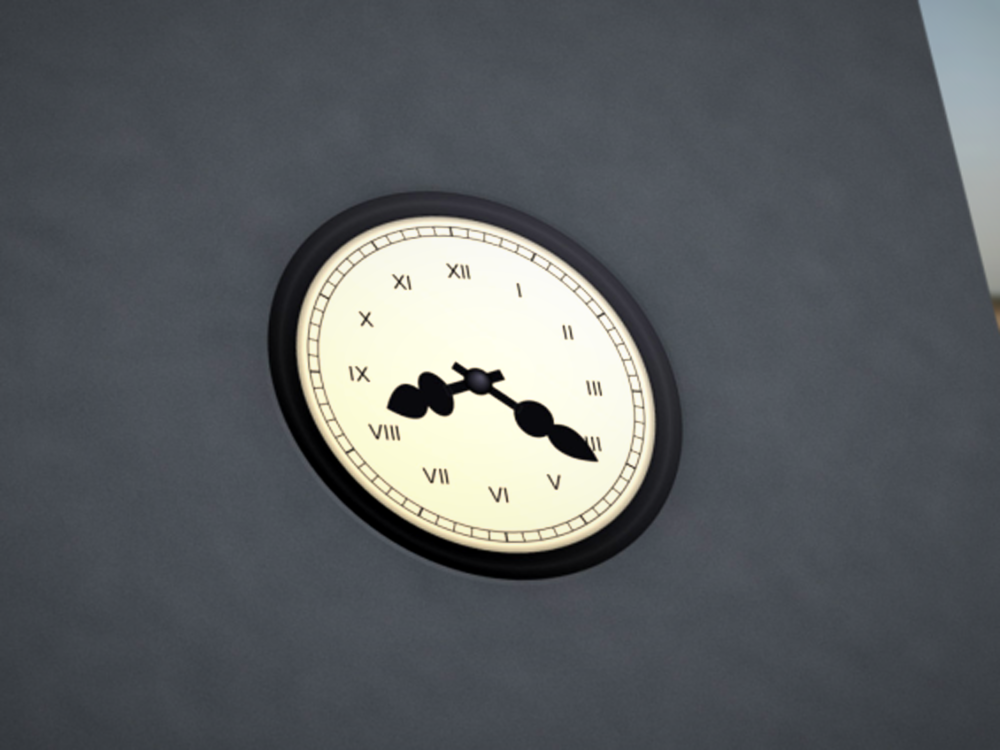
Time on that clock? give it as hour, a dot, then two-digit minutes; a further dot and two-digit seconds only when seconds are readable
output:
8.21
